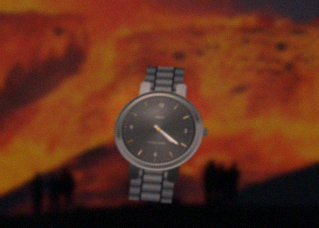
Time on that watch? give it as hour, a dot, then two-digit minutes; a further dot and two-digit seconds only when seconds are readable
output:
4.21
